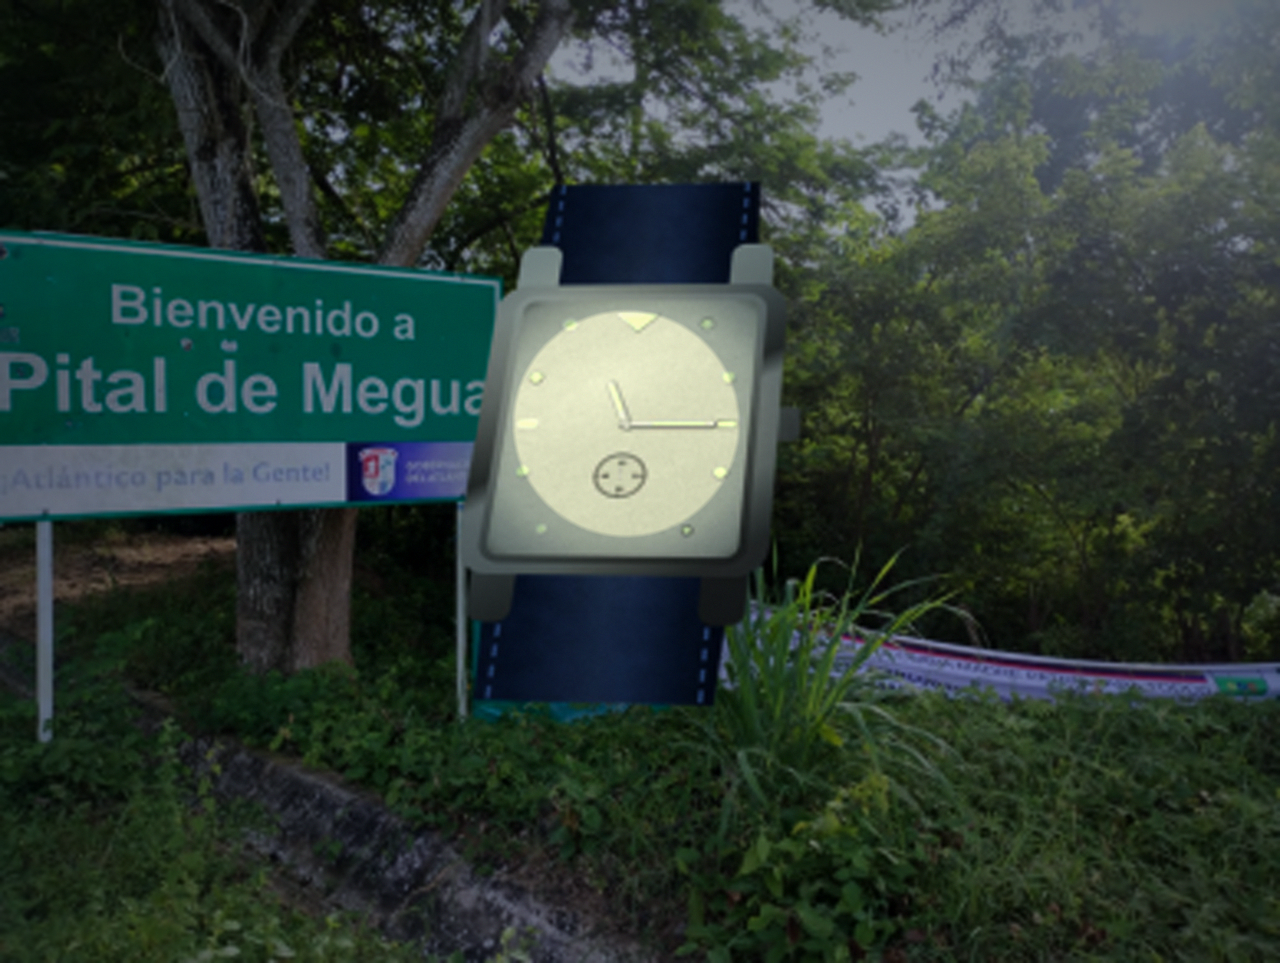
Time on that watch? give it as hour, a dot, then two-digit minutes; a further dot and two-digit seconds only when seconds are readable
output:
11.15
